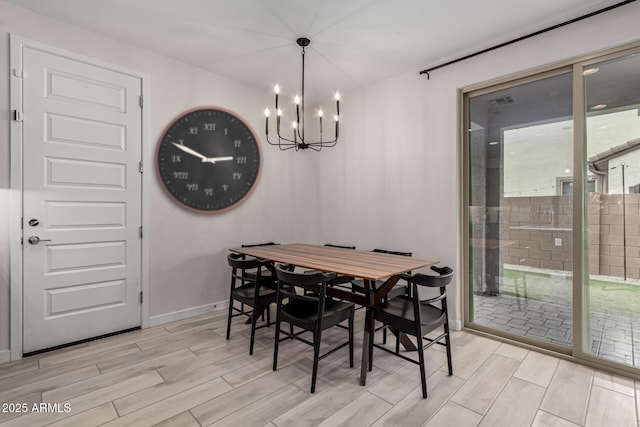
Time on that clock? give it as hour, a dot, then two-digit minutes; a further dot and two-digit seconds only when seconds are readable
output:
2.49
